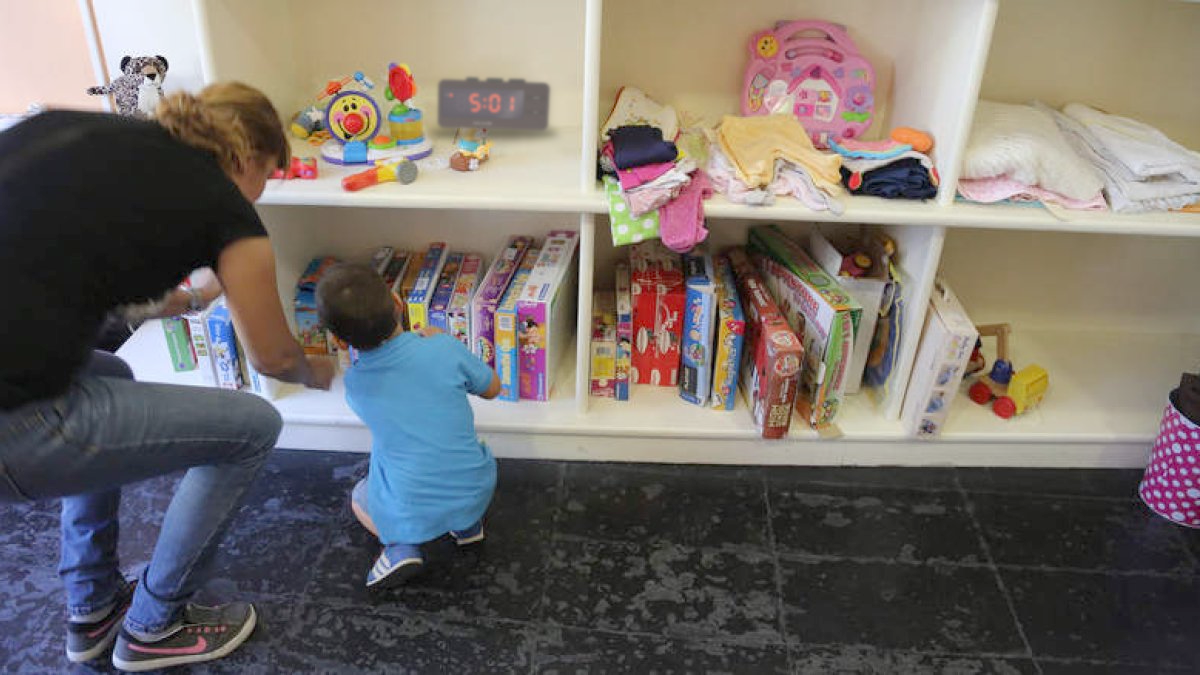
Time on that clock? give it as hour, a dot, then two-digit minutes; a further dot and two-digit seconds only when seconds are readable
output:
5.01
